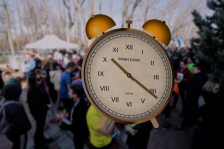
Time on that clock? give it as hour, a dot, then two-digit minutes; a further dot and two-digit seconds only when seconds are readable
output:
10.21
